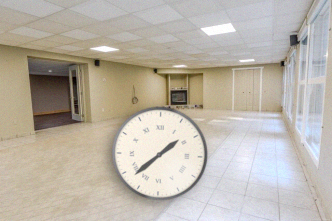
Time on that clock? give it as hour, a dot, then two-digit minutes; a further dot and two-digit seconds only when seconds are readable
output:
1.38
